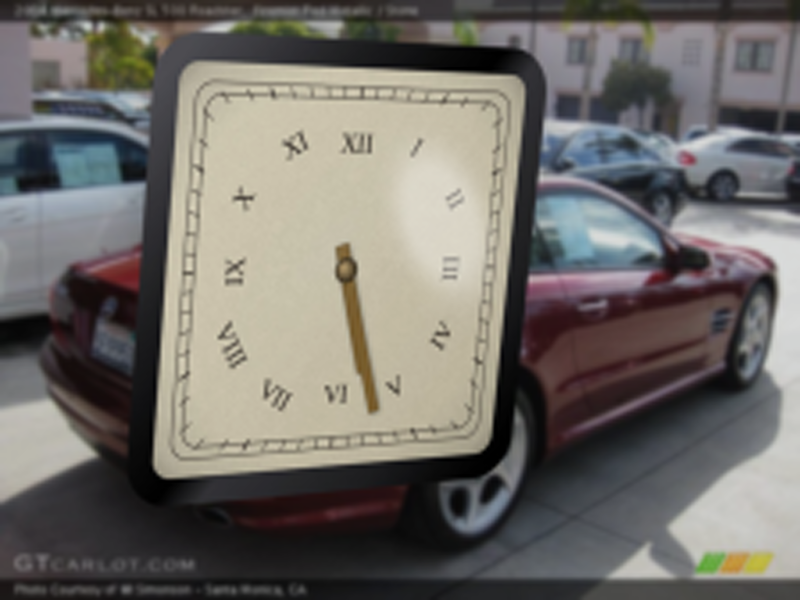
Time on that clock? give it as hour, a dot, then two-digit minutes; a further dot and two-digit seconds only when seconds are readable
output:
5.27
